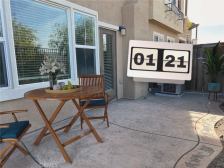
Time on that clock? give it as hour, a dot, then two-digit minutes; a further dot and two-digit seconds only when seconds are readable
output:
1.21
